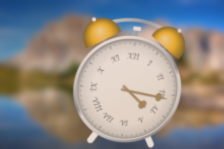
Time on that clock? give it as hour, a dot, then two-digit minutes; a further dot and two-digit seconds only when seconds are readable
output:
4.16
